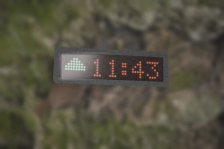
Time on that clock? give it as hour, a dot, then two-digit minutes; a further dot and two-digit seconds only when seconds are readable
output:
11.43
